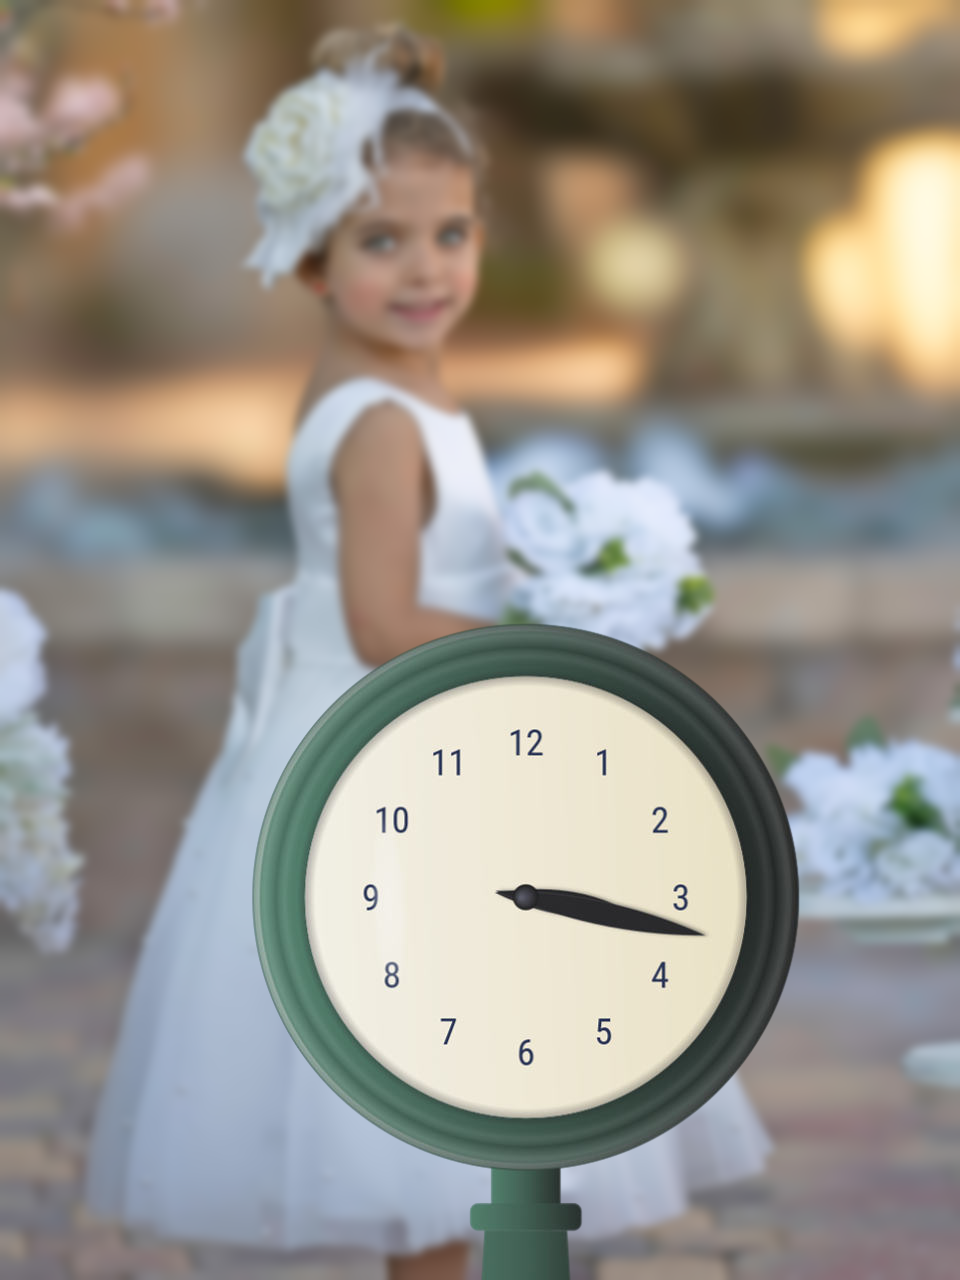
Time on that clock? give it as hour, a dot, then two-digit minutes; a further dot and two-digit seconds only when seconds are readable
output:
3.17
